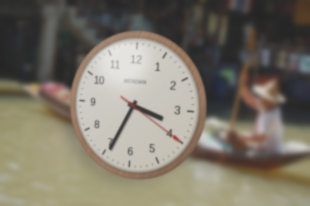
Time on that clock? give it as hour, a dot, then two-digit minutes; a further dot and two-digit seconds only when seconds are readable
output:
3.34.20
